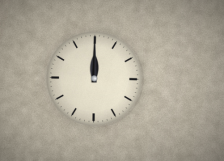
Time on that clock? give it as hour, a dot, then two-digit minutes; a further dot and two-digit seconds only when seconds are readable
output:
12.00
